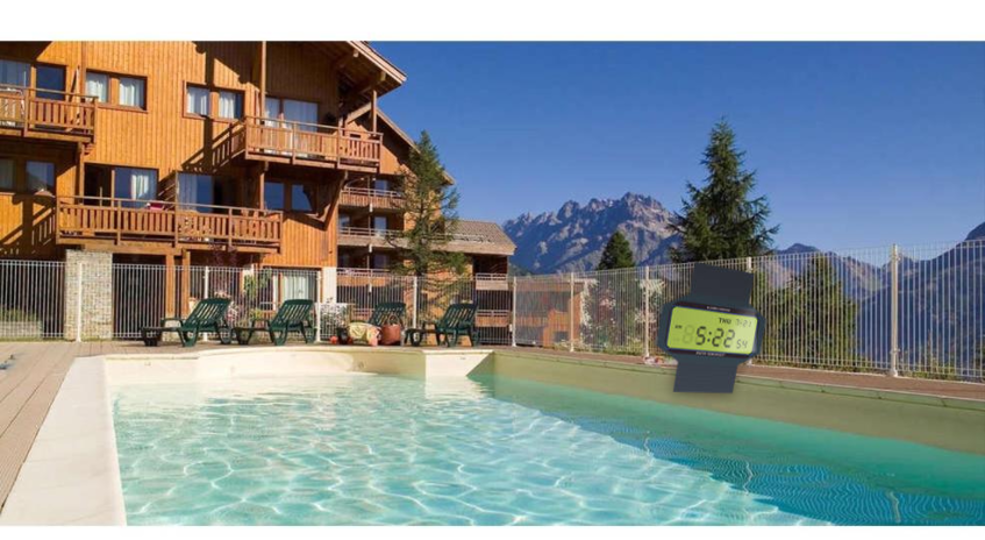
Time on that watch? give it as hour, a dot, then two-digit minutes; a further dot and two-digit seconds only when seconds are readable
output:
5.22.54
